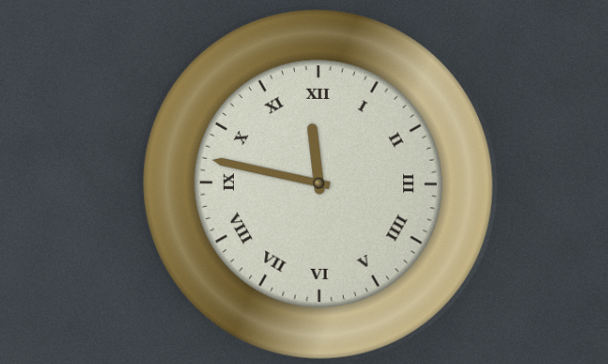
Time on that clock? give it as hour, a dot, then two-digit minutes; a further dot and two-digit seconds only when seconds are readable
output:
11.47
